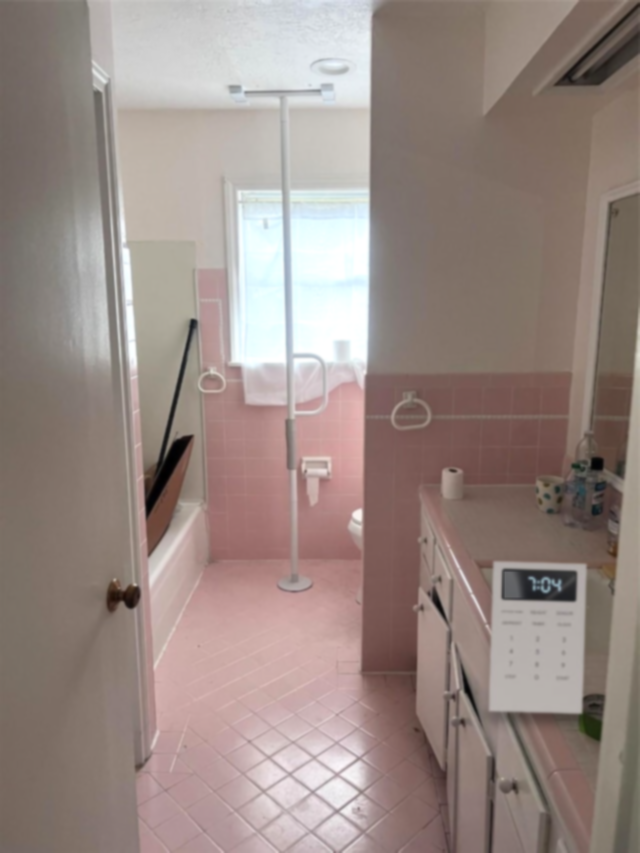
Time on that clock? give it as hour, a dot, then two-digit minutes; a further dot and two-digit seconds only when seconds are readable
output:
7.04
